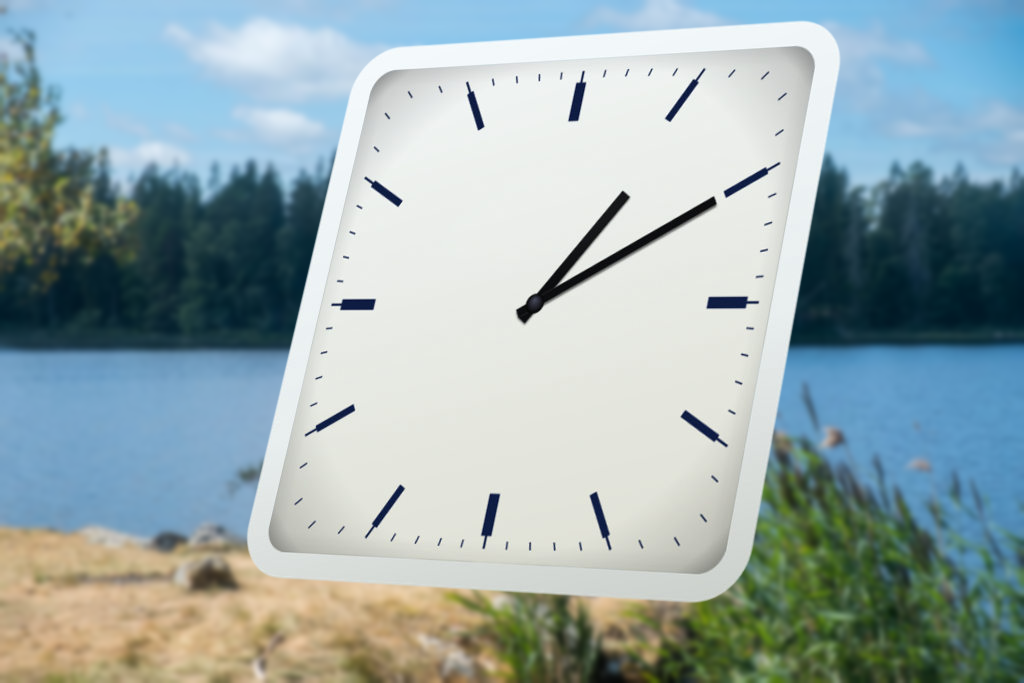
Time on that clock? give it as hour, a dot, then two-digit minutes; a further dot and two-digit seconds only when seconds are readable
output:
1.10
